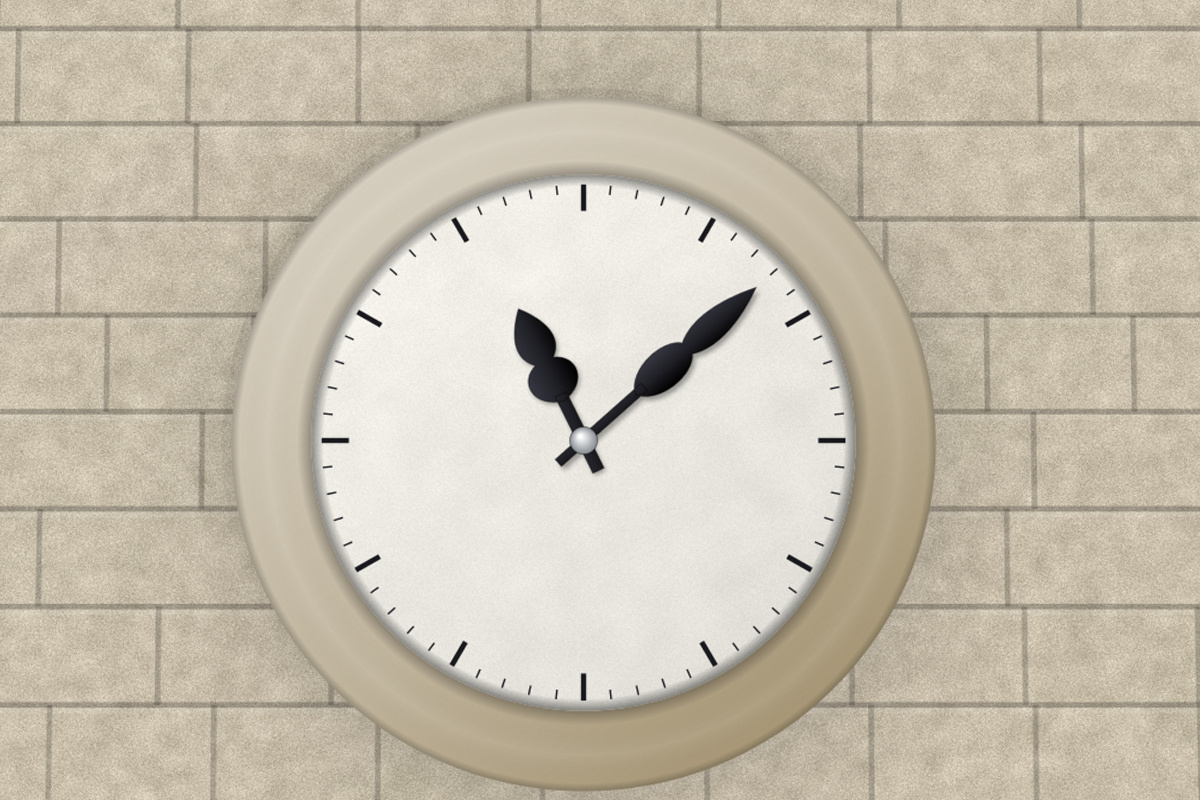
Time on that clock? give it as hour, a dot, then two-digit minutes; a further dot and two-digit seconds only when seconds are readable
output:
11.08
